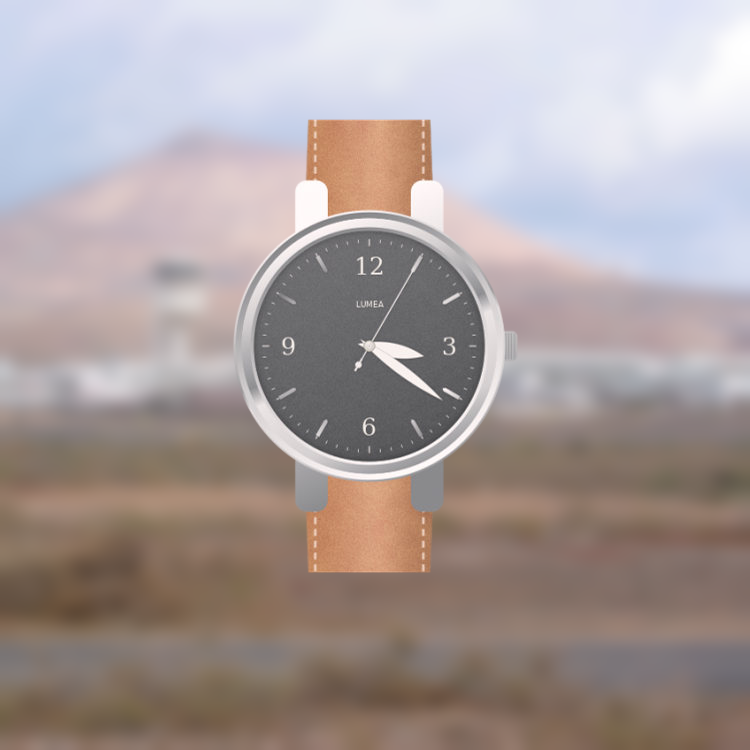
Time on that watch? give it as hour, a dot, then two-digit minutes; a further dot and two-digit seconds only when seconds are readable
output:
3.21.05
